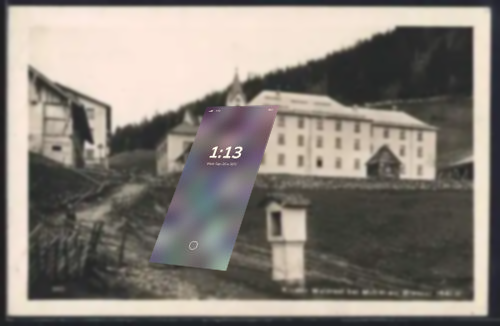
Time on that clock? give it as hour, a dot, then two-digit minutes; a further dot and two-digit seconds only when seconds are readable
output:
1.13
